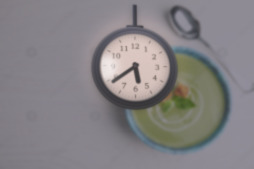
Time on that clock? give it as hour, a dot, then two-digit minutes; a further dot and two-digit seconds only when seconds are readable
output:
5.39
